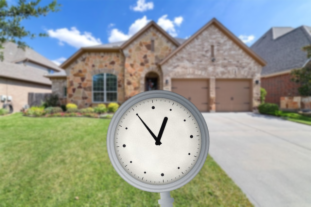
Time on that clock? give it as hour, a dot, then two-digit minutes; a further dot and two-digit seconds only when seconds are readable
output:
12.55
